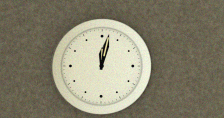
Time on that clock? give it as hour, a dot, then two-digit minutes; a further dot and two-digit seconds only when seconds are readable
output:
12.02
